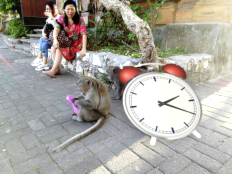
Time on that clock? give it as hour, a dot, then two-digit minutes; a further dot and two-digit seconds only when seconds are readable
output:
2.20
